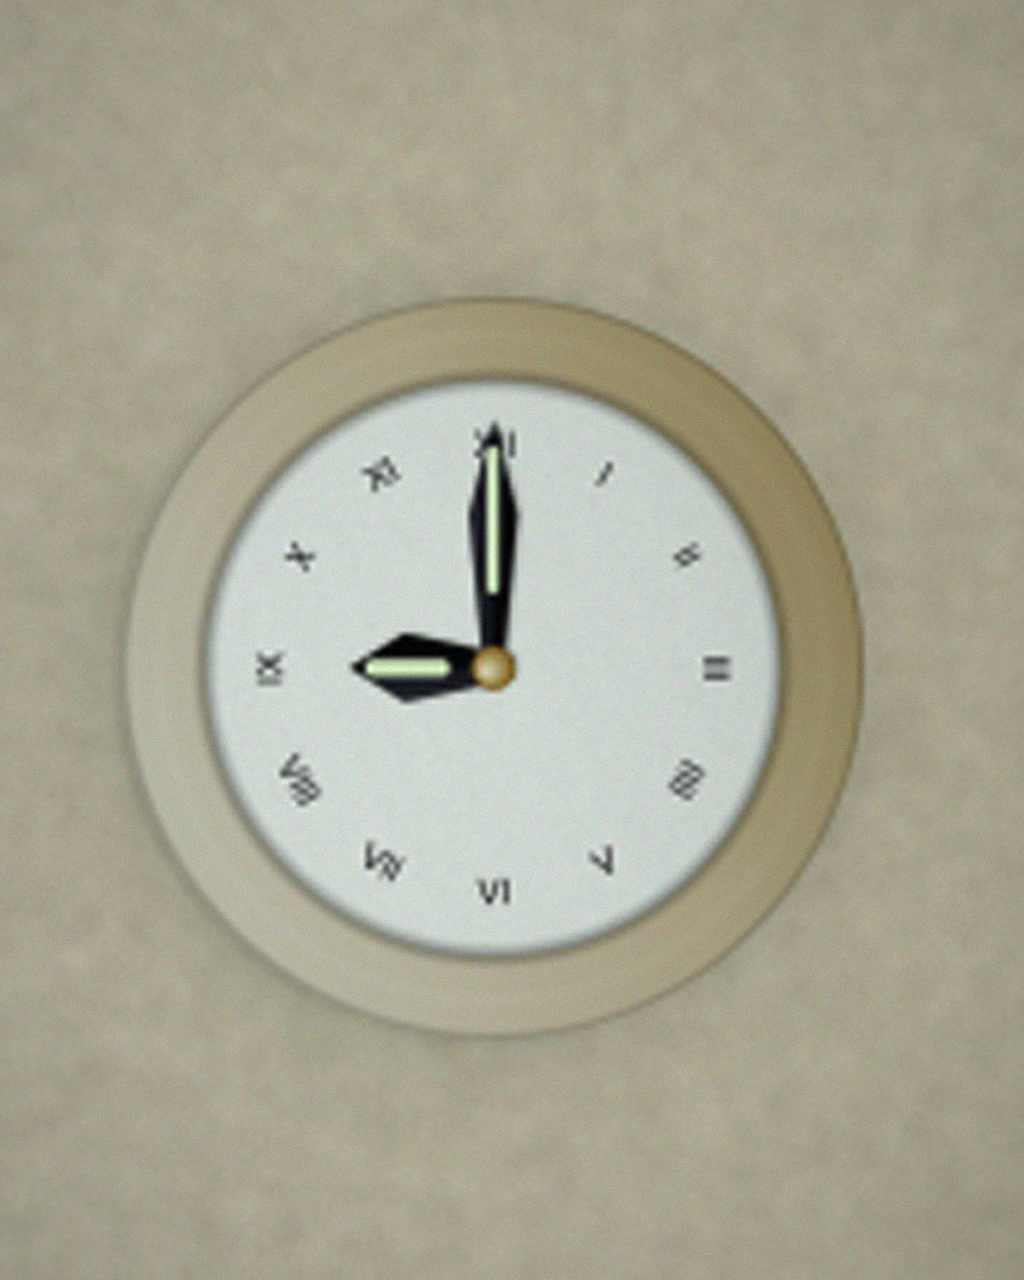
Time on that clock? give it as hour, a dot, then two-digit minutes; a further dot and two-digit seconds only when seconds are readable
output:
9.00
